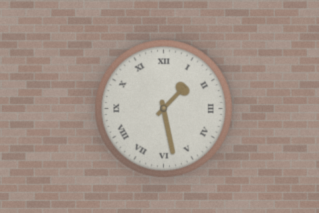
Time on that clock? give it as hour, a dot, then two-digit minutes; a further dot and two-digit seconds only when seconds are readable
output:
1.28
